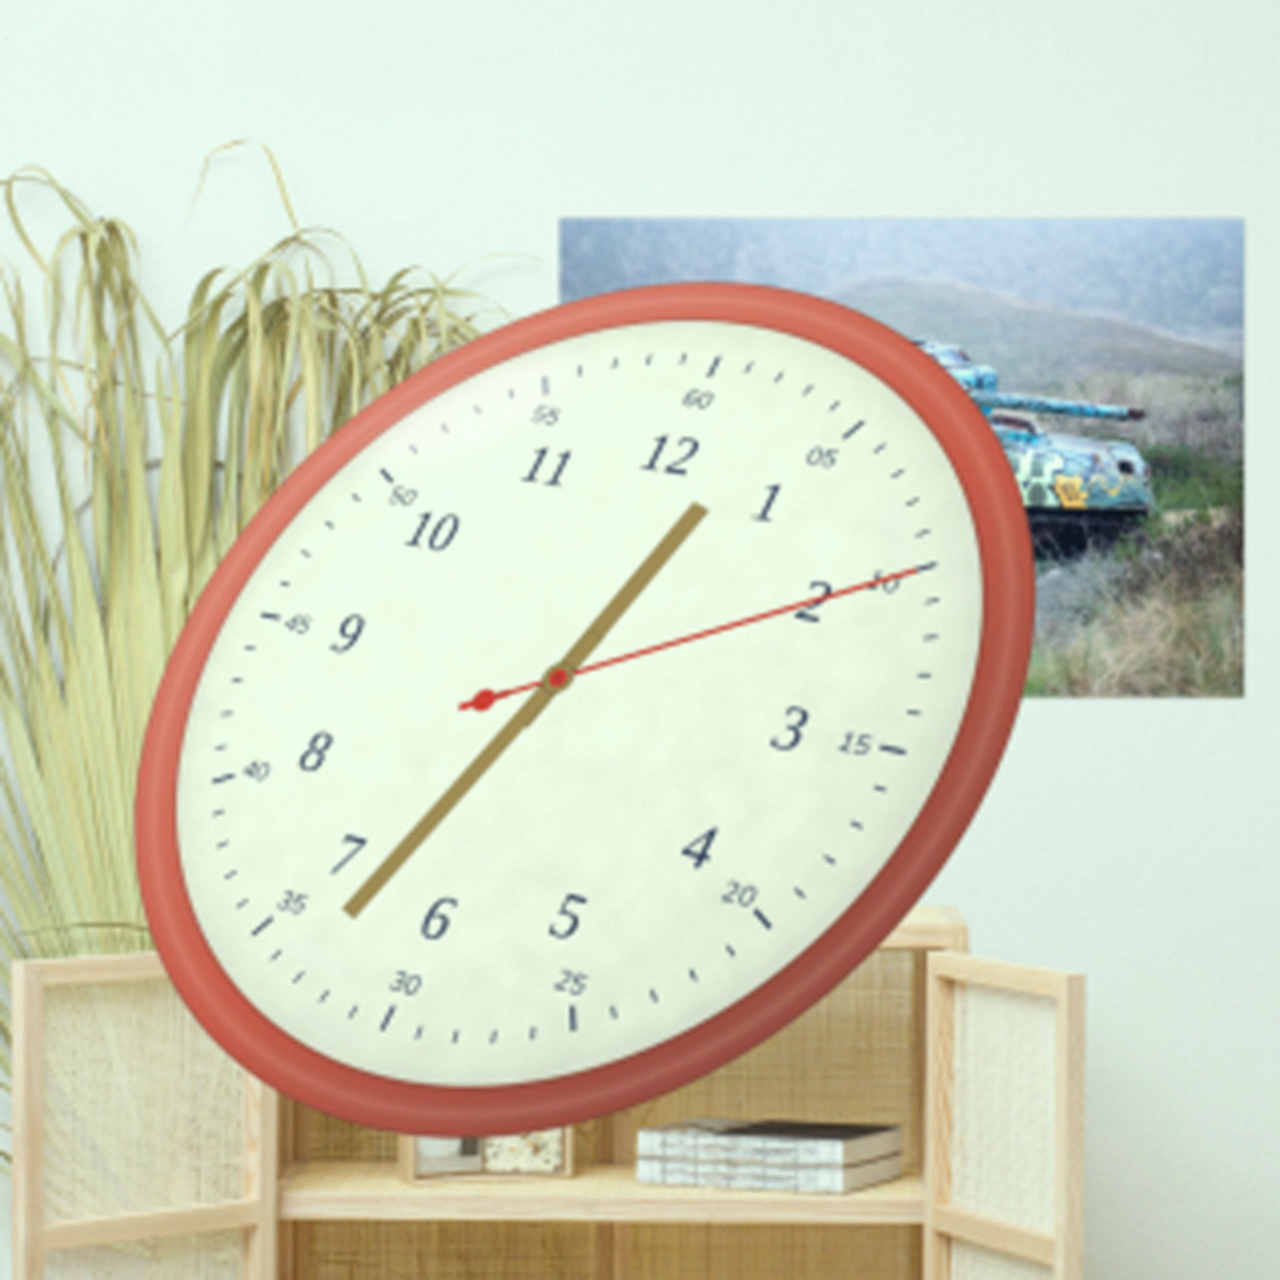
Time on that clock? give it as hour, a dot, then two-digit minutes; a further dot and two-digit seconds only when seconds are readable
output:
12.33.10
